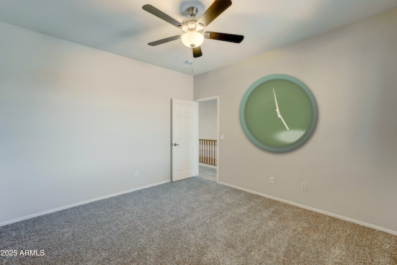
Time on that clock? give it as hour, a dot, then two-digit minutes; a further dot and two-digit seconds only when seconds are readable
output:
4.58
